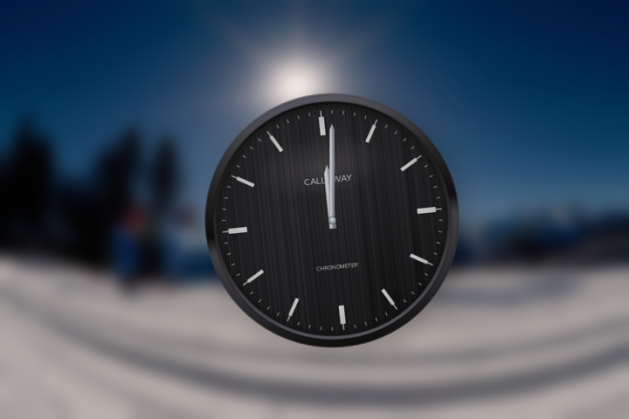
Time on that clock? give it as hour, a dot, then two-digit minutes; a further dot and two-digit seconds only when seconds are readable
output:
12.01
